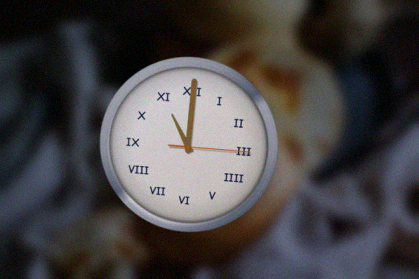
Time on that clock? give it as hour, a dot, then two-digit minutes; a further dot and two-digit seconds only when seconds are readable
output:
11.00.15
